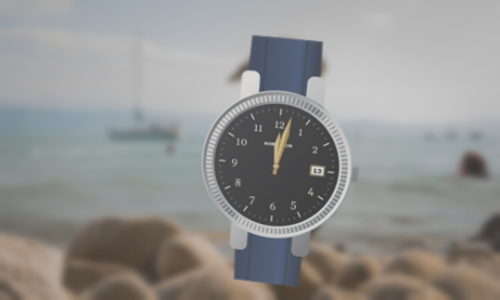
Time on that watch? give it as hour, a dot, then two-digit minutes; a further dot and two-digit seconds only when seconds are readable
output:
12.02
